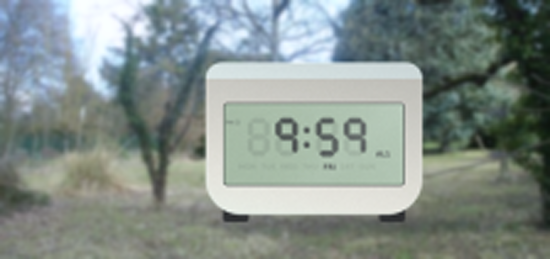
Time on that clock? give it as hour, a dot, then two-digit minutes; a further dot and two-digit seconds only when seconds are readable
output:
9.59
